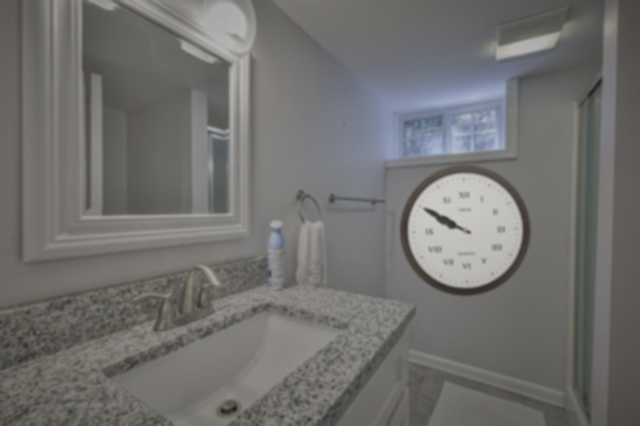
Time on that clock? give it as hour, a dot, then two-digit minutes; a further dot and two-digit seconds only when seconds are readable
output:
9.50
